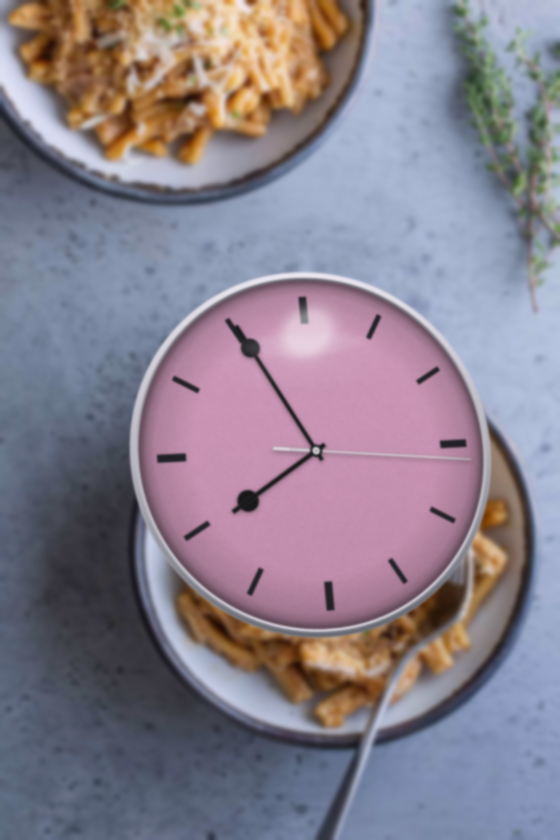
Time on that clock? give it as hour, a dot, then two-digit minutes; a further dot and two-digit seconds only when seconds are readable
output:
7.55.16
